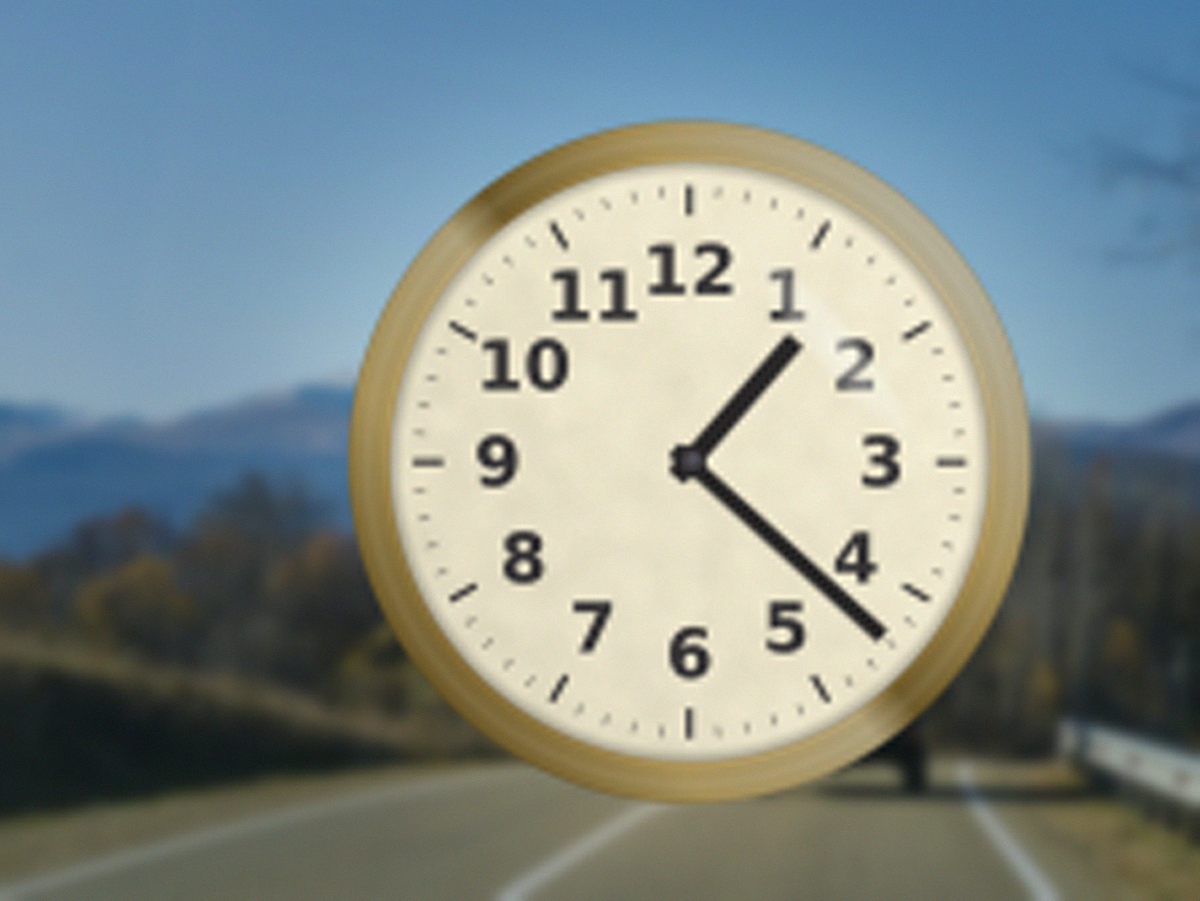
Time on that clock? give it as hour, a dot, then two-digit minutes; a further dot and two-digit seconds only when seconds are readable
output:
1.22
